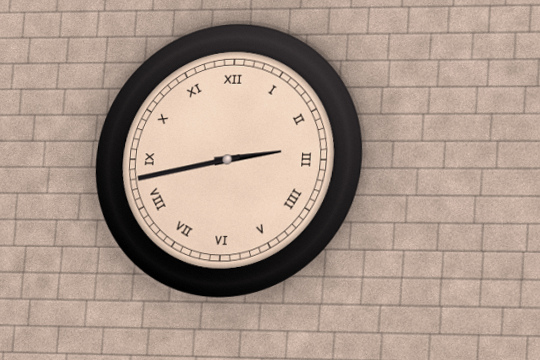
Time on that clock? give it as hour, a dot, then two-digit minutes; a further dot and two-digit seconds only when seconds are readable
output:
2.43
